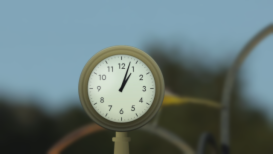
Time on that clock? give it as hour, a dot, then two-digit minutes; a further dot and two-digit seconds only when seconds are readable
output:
1.03
